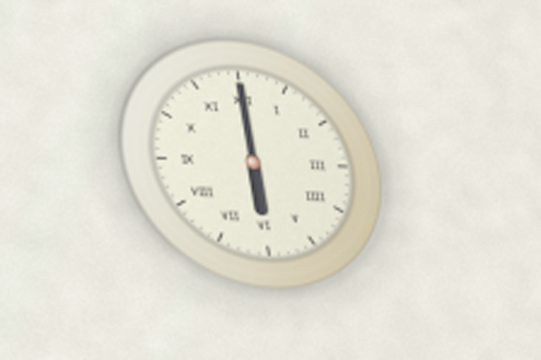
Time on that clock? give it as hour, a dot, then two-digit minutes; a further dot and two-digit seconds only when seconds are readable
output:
6.00
